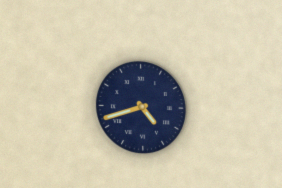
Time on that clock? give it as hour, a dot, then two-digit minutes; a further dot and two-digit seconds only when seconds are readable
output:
4.42
